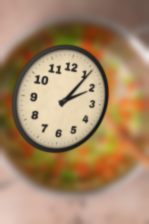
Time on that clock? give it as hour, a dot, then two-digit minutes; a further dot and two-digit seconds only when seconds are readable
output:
2.06
